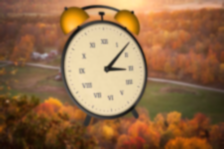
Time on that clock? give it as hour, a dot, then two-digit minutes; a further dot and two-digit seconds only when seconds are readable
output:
3.08
